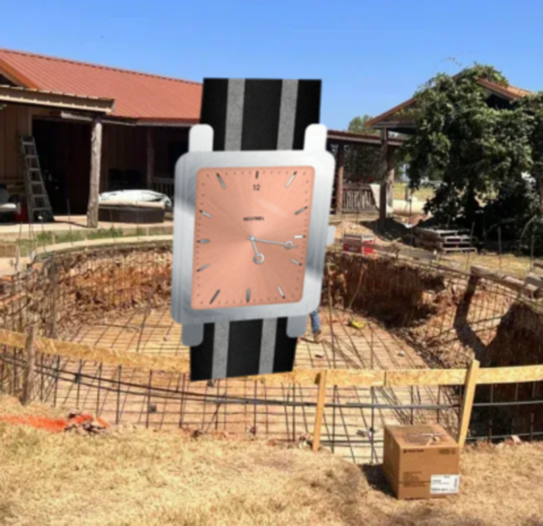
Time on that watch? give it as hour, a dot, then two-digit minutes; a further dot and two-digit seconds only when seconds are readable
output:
5.17
